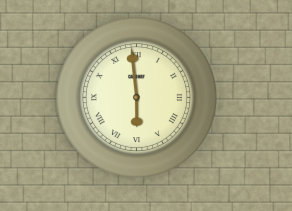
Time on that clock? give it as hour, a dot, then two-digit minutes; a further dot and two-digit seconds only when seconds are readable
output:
5.59
